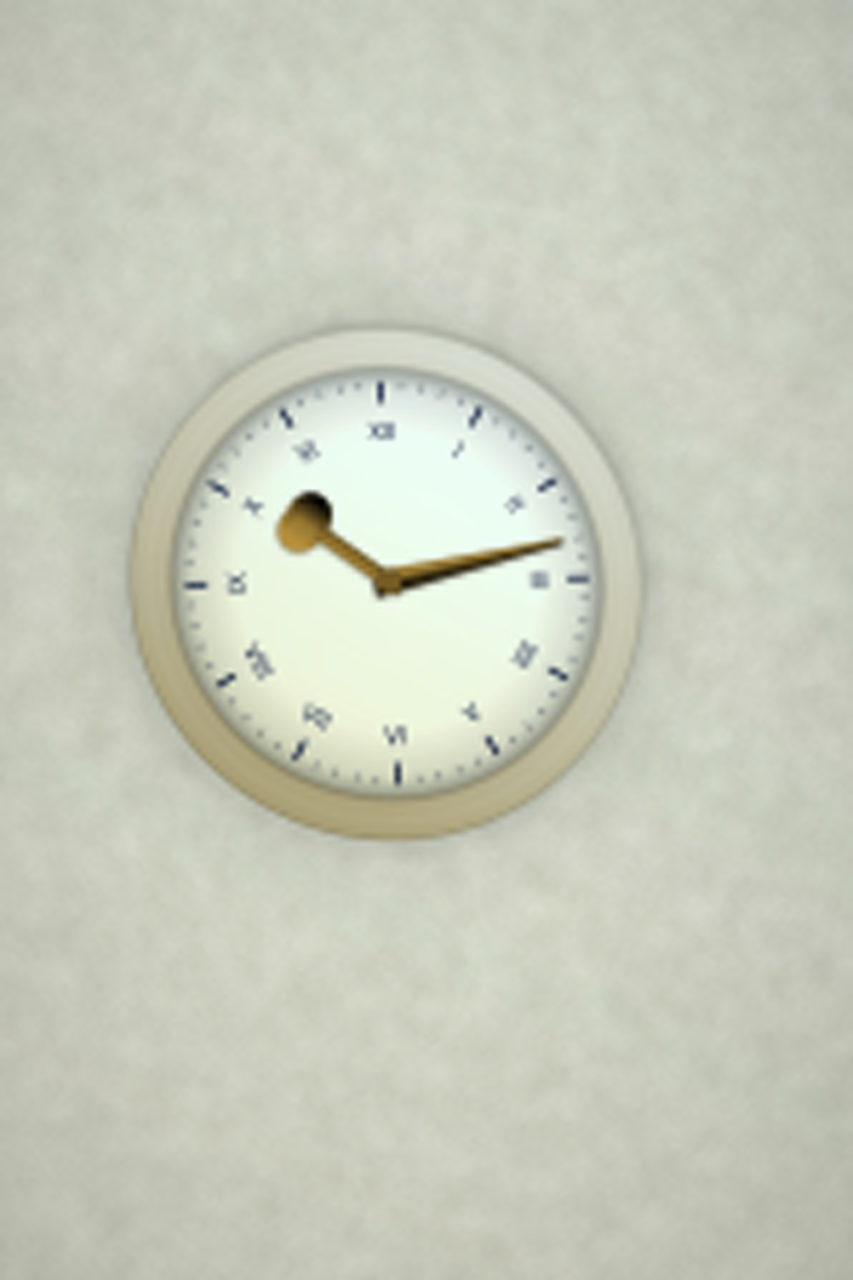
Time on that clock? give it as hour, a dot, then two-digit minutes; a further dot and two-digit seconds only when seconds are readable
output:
10.13
